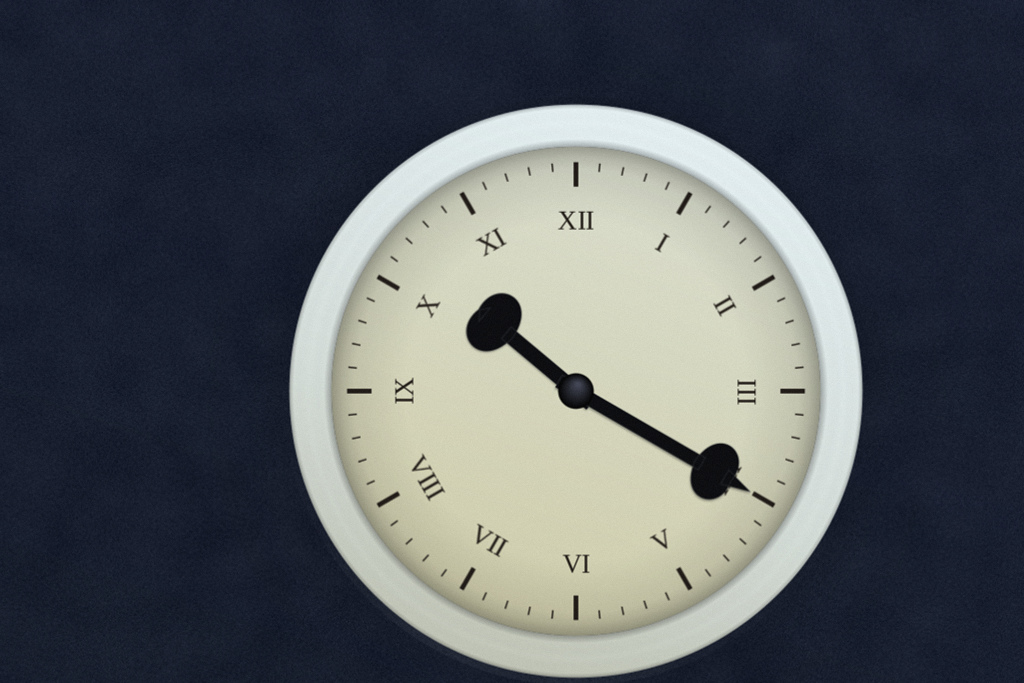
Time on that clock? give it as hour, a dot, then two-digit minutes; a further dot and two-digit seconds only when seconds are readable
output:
10.20
